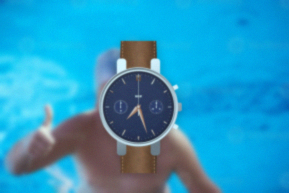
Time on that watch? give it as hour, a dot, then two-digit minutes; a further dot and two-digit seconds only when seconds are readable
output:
7.27
